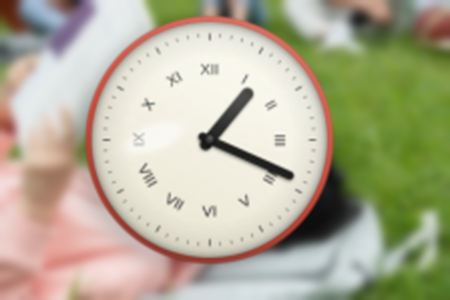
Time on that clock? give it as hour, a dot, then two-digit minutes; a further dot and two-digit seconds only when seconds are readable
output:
1.19
